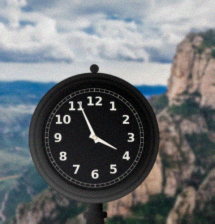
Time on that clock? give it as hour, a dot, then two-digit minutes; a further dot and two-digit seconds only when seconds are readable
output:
3.56
